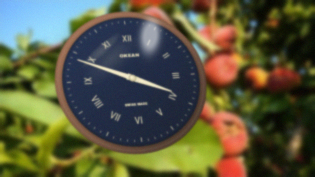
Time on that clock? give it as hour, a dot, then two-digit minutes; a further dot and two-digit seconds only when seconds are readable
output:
3.49
